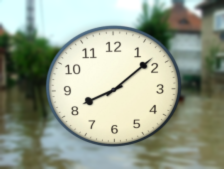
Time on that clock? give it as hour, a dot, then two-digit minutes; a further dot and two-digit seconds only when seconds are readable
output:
8.08
